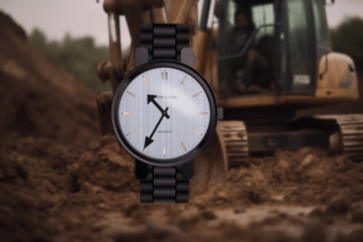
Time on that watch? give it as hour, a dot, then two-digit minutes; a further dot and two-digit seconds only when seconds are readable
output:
10.35
